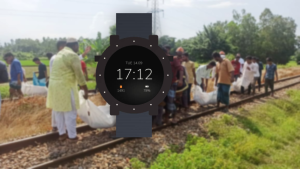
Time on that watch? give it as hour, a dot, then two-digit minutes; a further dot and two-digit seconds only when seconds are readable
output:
17.12
